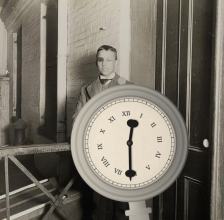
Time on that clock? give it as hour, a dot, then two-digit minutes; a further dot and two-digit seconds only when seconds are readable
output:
12.31
